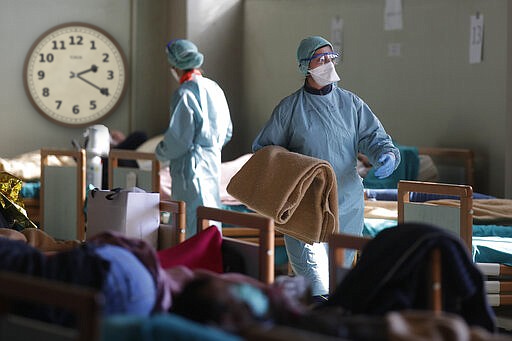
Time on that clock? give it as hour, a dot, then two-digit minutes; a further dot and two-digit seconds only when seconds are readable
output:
2.20
